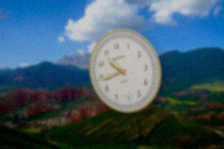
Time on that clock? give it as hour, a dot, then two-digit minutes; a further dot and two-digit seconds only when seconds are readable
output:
10.44
